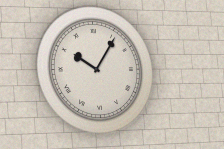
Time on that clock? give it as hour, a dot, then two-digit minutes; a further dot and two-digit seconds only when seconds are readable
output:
10.06
